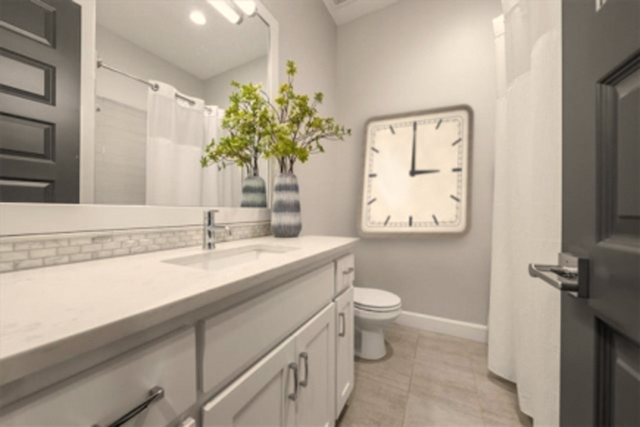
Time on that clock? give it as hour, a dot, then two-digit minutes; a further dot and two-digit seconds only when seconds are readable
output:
3.00
